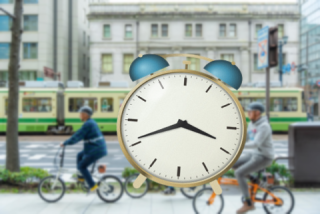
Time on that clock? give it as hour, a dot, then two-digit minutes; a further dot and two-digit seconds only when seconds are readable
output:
3.41
